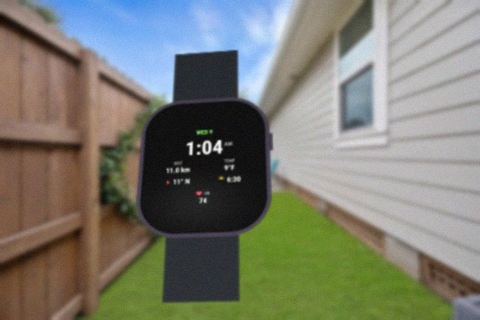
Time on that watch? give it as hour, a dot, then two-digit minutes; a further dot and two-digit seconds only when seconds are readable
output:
1.04
